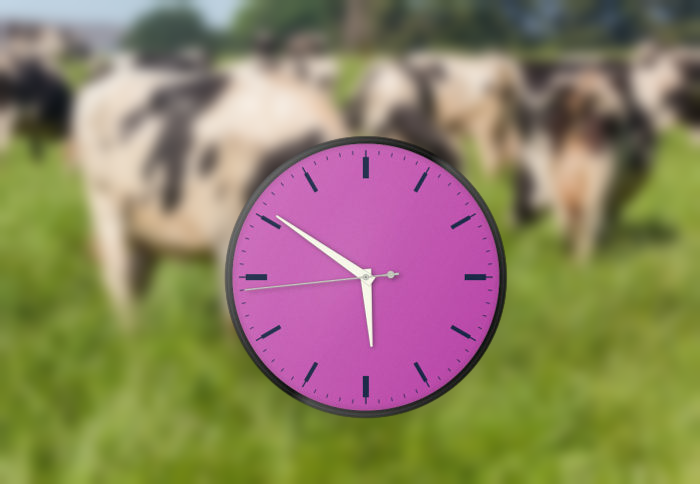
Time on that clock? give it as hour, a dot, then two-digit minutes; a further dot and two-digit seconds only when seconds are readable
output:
5.50.44
